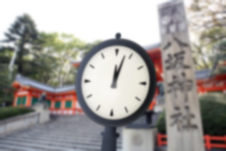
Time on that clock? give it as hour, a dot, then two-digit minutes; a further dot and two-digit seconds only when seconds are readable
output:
12.03
